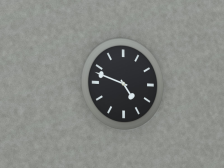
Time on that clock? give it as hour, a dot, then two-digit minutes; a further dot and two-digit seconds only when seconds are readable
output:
4.48
